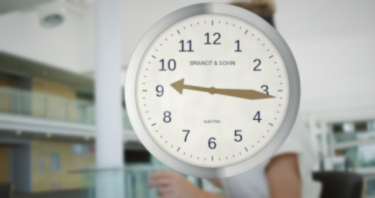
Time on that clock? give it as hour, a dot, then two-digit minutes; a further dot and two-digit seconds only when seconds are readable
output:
9.16
